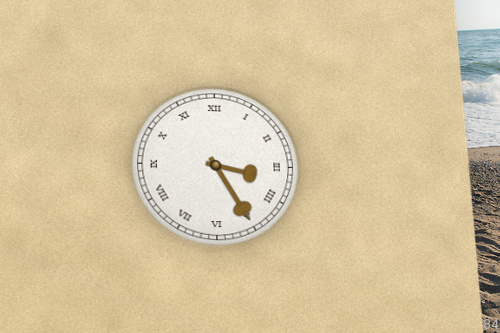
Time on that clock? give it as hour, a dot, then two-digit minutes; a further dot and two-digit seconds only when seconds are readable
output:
3.25
